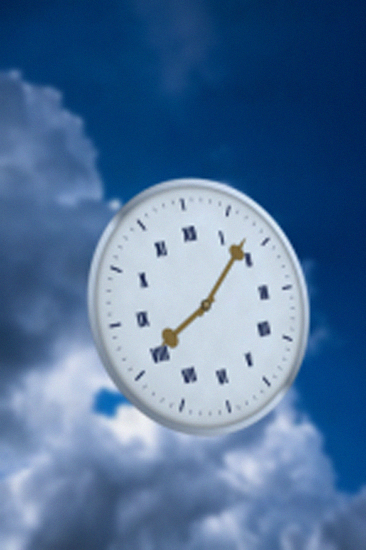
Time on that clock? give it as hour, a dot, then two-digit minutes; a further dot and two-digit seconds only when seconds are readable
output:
8.08
